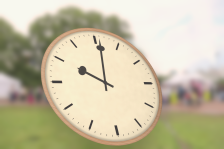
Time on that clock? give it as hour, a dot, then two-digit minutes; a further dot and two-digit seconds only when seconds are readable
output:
10.01
